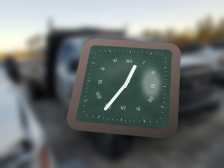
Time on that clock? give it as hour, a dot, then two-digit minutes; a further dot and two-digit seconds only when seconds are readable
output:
12.35
